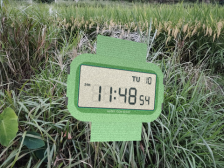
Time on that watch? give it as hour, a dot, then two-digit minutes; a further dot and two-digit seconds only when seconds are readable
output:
11.48.54
